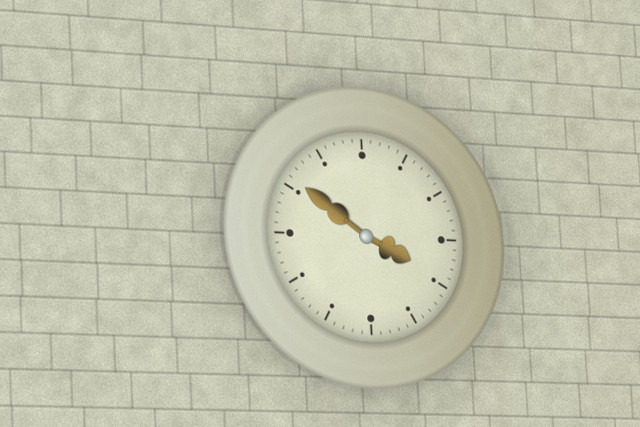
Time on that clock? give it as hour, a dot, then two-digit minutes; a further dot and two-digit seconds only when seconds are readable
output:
3.51
